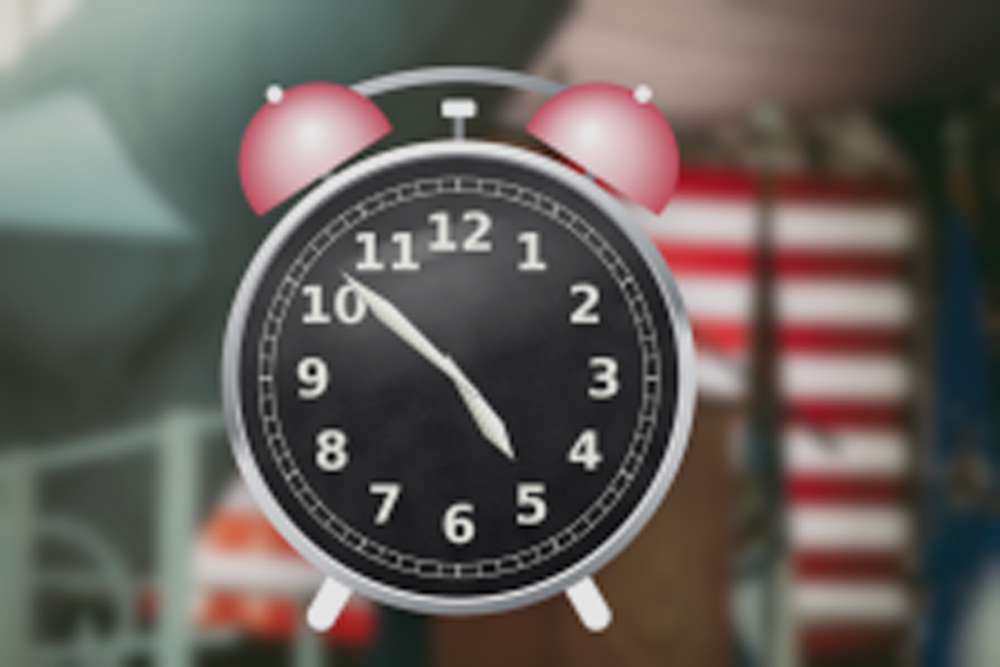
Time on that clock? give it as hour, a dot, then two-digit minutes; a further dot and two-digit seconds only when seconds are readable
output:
4.52
